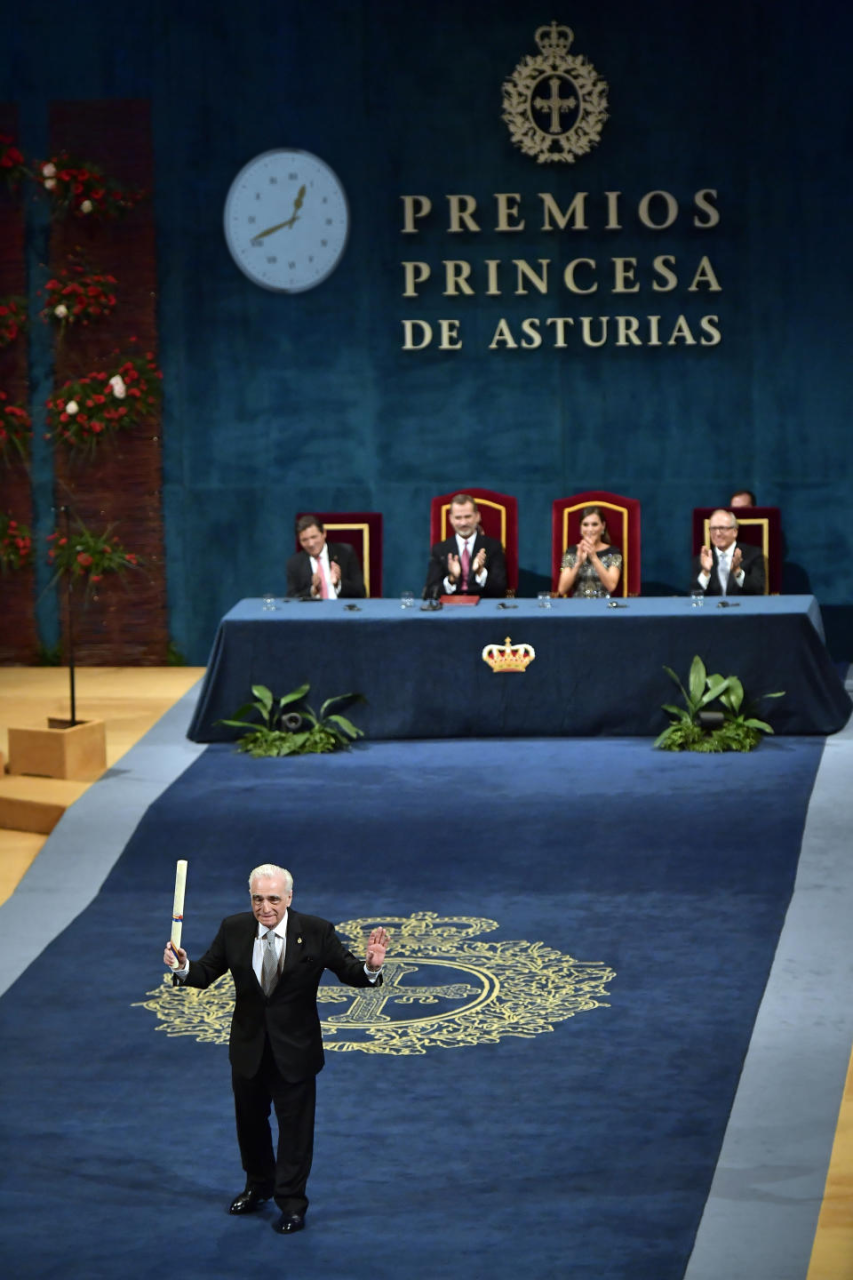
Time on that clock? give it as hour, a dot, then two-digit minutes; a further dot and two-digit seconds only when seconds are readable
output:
12.41
